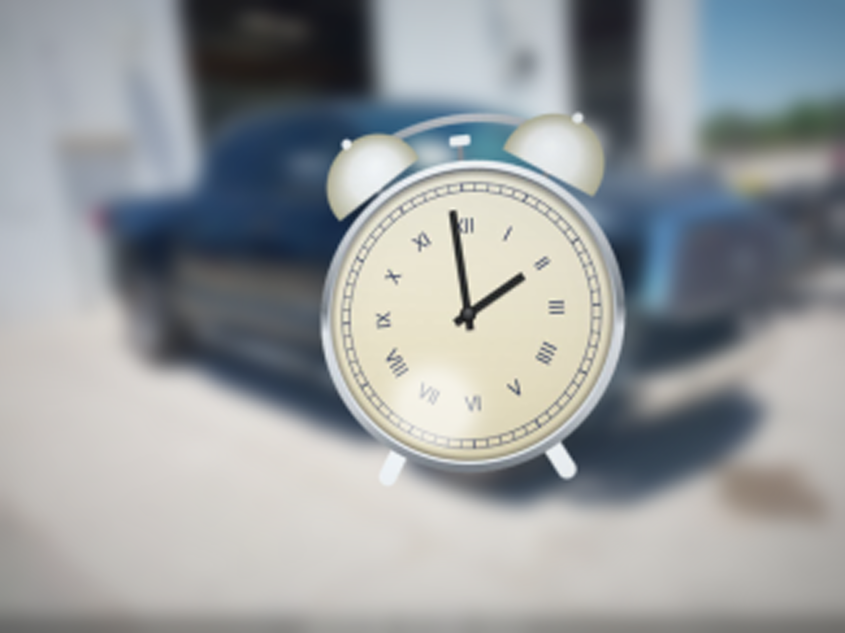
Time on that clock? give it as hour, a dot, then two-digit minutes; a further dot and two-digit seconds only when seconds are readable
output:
1.59
